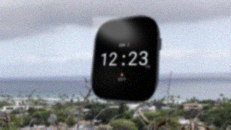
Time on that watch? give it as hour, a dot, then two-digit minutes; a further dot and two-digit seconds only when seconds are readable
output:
12.23
